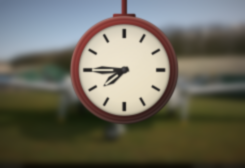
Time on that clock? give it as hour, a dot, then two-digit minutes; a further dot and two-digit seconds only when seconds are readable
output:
7.45
